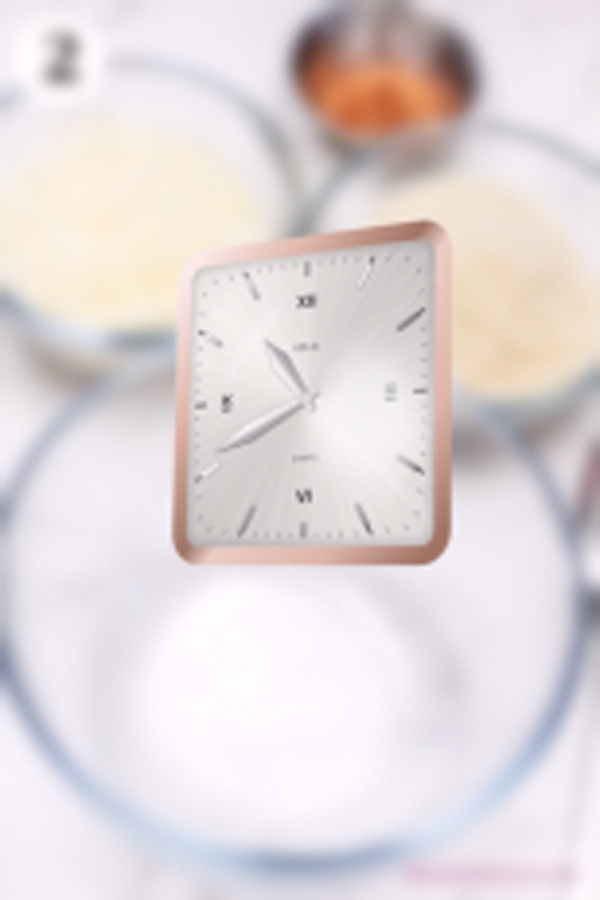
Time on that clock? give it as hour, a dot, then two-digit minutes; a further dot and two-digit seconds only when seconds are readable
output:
10.41
